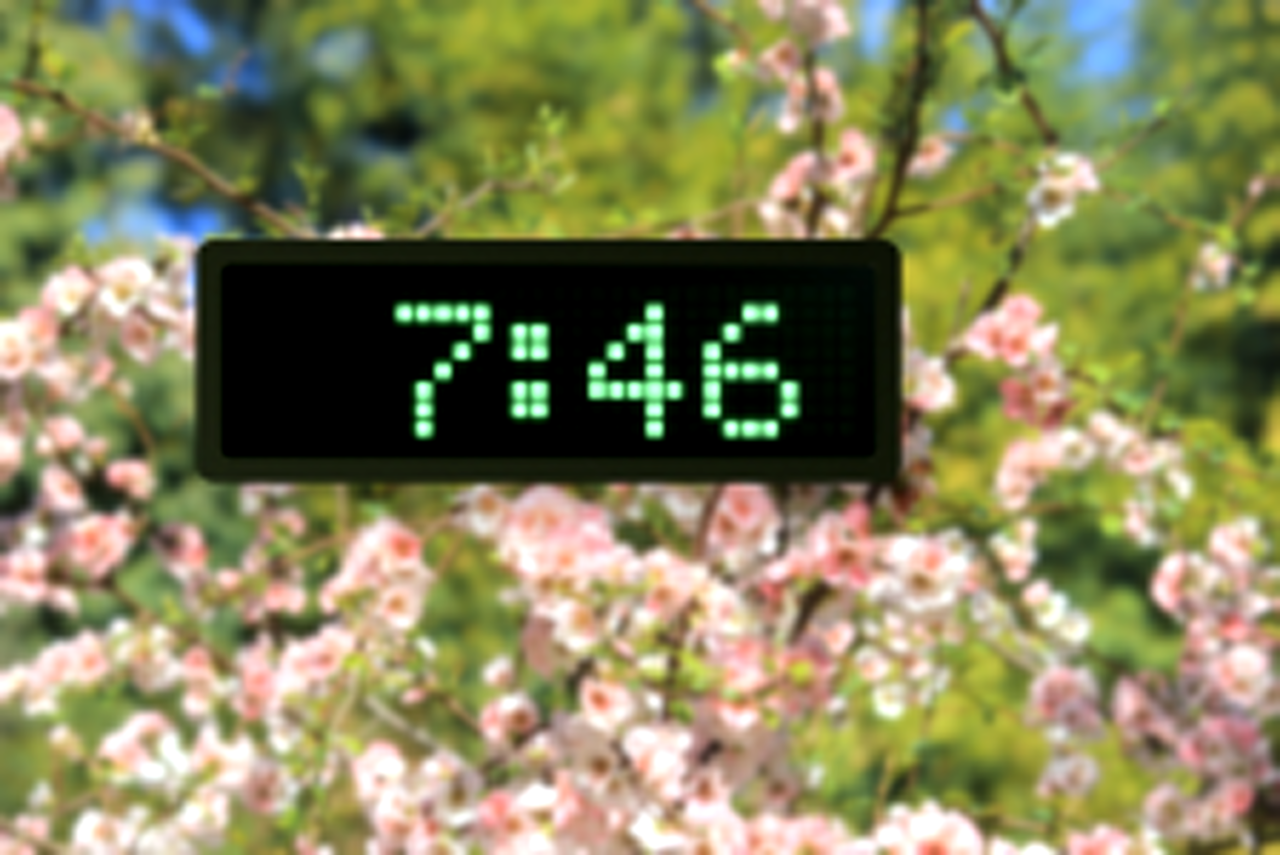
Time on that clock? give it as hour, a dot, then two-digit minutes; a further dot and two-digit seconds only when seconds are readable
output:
7.46
